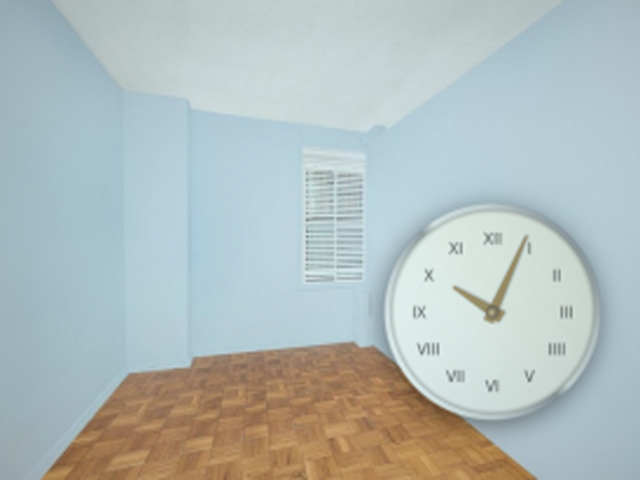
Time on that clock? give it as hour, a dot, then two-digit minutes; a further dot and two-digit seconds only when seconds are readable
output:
10.04
